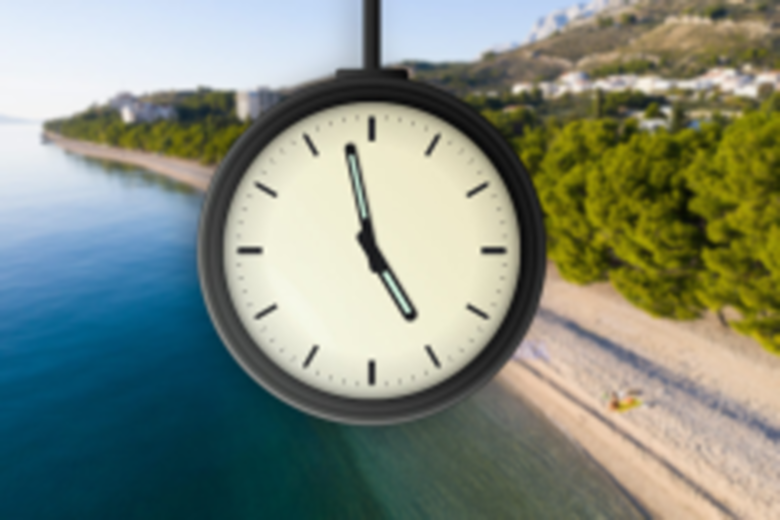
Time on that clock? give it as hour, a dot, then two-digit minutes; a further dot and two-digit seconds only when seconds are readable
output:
4.58
